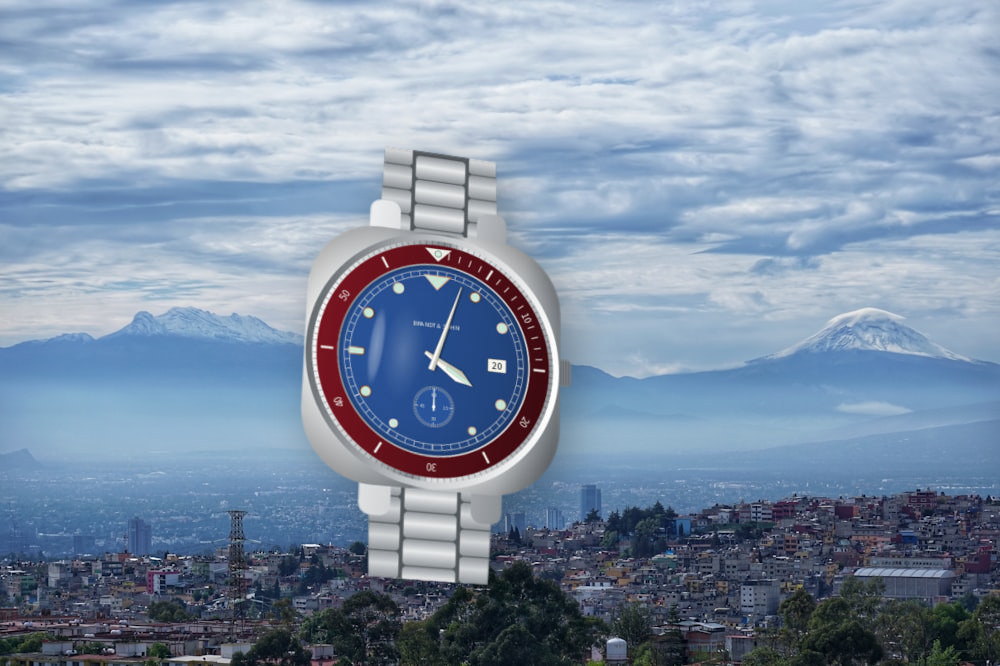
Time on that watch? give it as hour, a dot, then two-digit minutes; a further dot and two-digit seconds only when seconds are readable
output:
4.03
